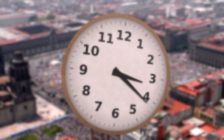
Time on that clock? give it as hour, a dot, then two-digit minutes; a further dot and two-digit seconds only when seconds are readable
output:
3.21
